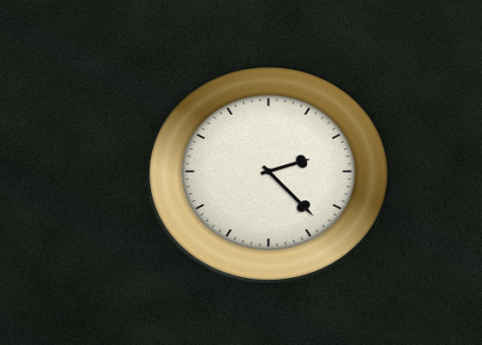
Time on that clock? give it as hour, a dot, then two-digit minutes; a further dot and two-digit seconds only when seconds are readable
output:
2.23
